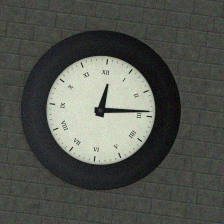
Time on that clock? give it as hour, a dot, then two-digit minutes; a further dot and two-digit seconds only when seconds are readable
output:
12.14
